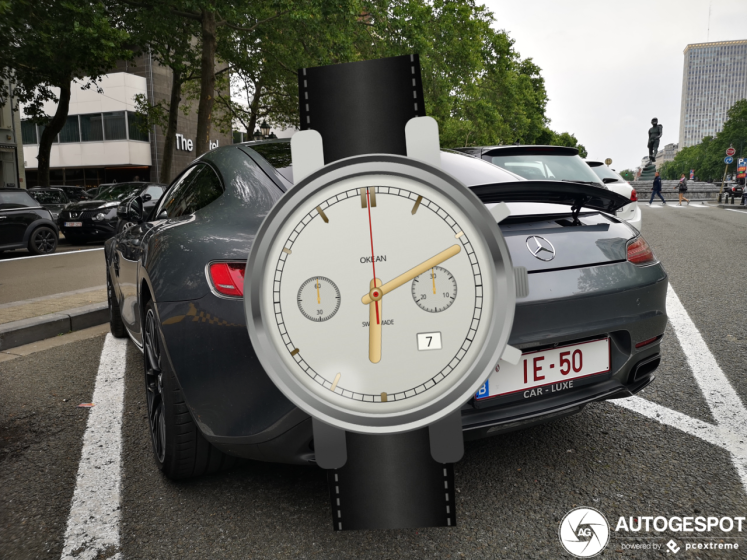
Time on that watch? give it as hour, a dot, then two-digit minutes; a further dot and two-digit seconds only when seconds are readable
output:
6.11
